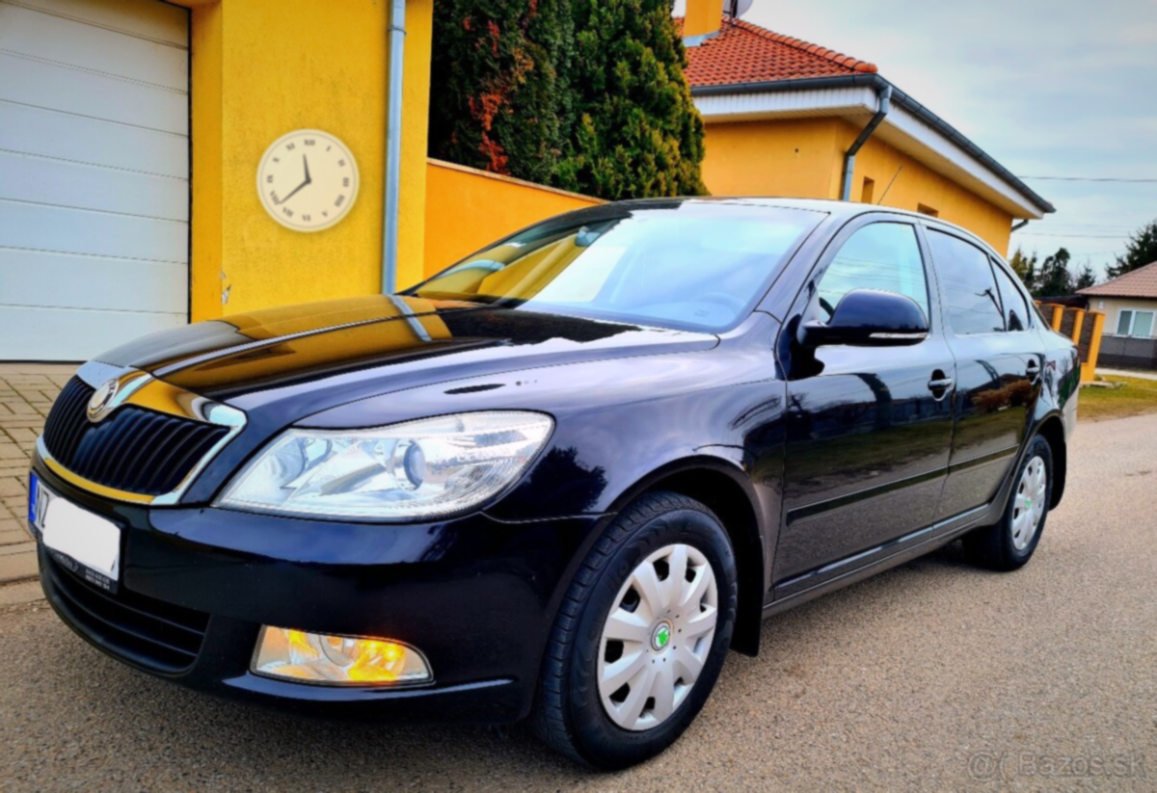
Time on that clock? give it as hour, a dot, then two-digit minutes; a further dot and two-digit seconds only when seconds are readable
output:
11.38
